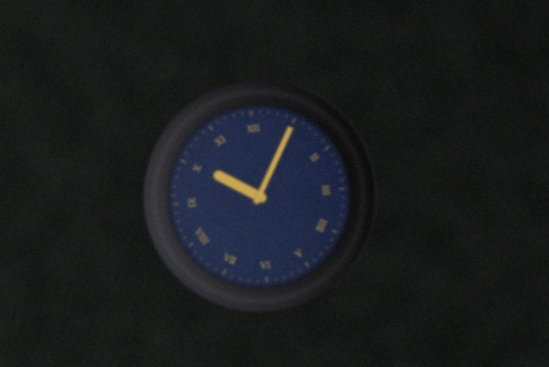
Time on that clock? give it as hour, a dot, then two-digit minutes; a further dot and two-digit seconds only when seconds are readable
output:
10.05
